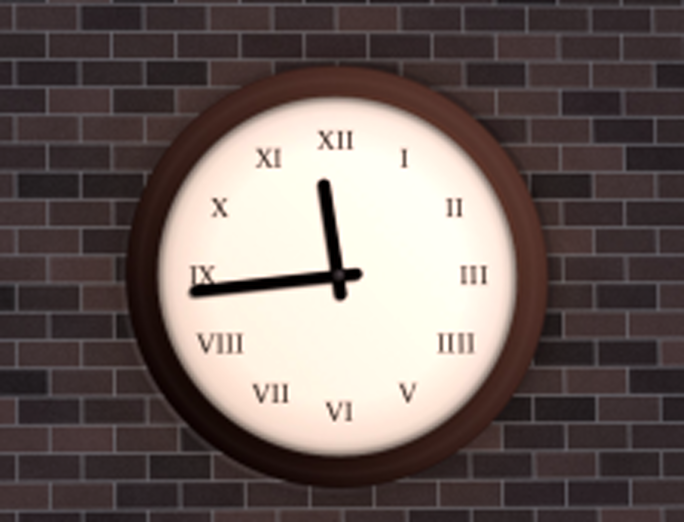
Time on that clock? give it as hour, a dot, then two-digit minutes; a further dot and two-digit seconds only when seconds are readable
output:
11.44
